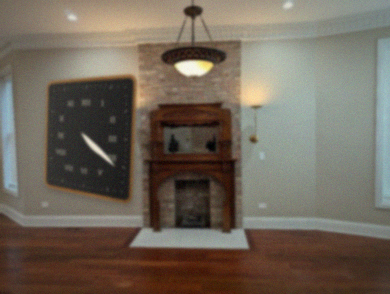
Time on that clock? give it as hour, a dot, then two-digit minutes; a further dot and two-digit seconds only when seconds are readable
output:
4.21
